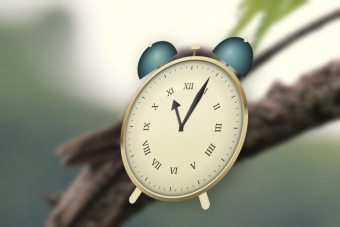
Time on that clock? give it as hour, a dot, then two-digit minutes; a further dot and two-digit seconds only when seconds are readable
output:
11.04
